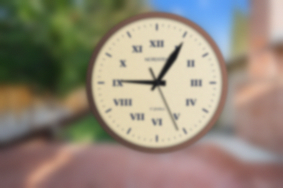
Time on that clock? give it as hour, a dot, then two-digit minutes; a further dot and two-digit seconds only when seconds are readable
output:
9.05.26
